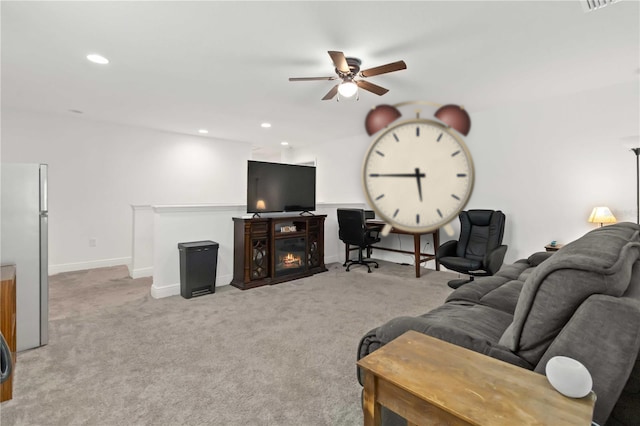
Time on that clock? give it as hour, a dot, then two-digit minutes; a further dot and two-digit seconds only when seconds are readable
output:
5.45
